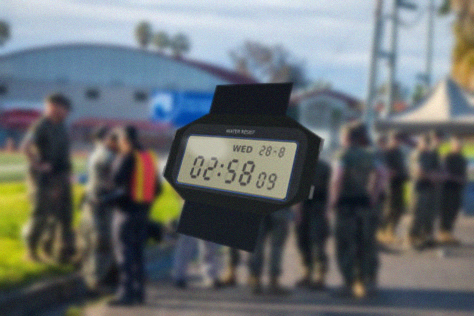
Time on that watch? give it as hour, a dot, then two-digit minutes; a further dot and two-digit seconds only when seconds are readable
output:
2.58.09
